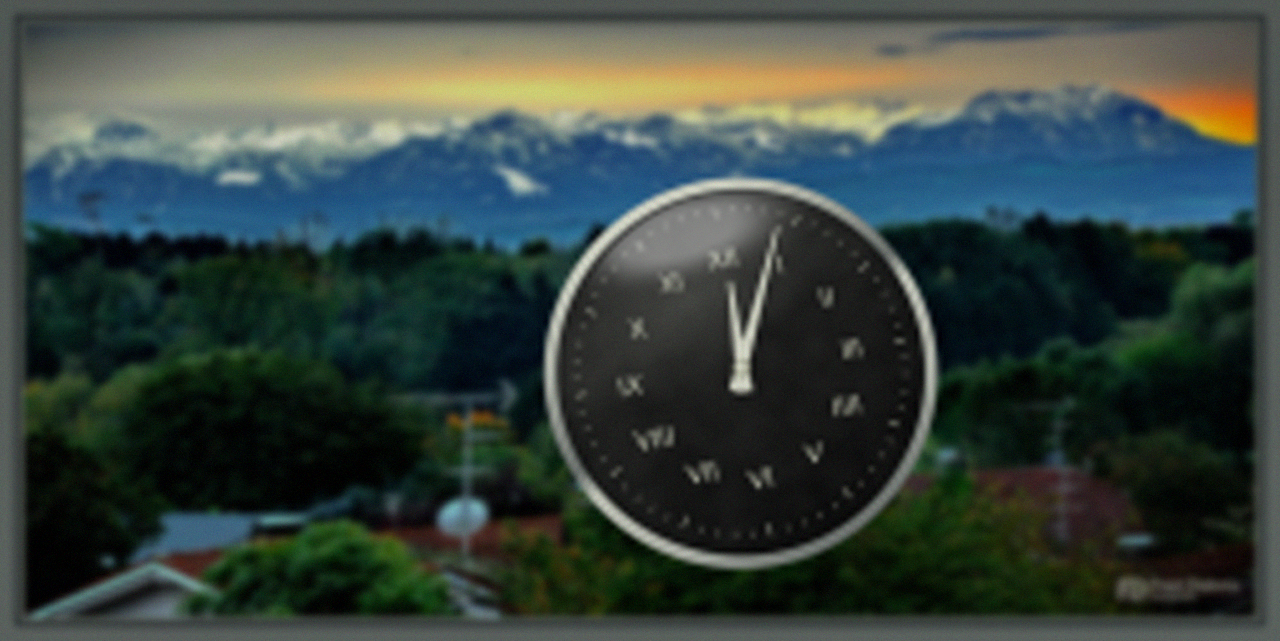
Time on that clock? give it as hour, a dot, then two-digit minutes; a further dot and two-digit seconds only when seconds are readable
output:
12.04
